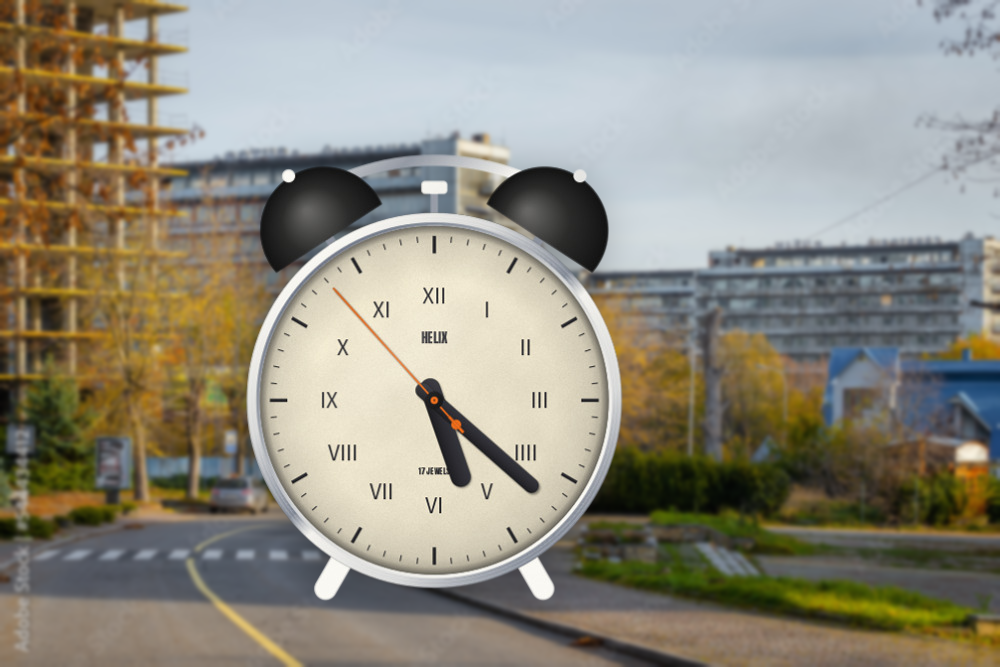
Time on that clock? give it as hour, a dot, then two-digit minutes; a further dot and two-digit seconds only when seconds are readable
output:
5.21.53
